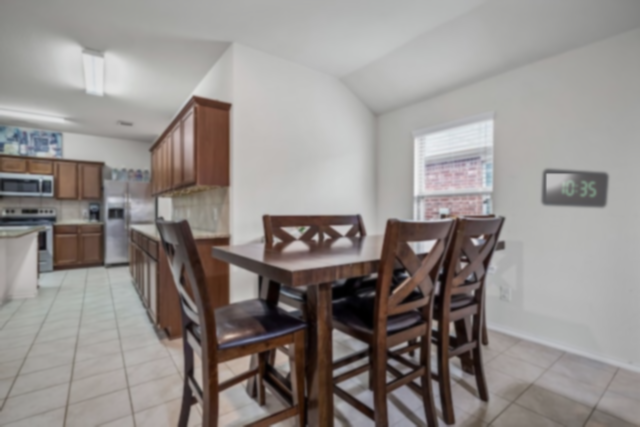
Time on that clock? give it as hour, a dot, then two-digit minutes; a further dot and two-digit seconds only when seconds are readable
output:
10.35
